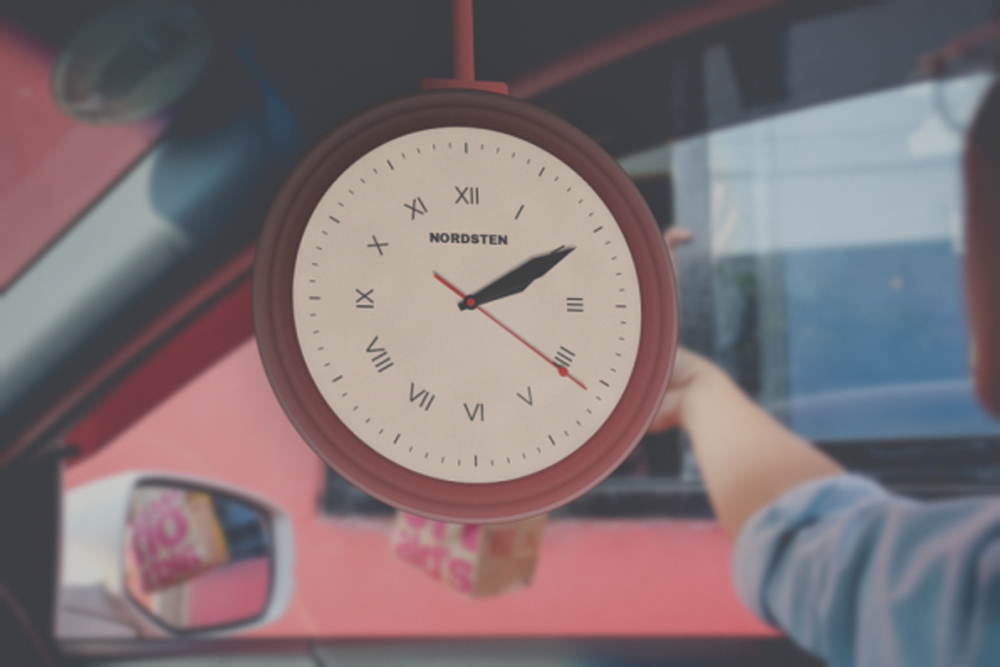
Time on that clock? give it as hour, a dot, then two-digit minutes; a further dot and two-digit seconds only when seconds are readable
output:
2.10.21
